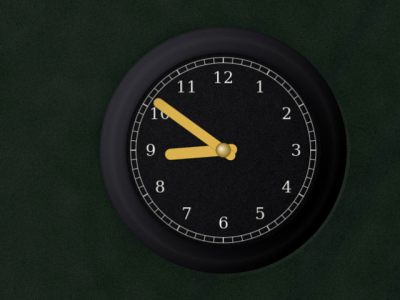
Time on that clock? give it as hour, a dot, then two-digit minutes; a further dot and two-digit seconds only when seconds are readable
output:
8.51
